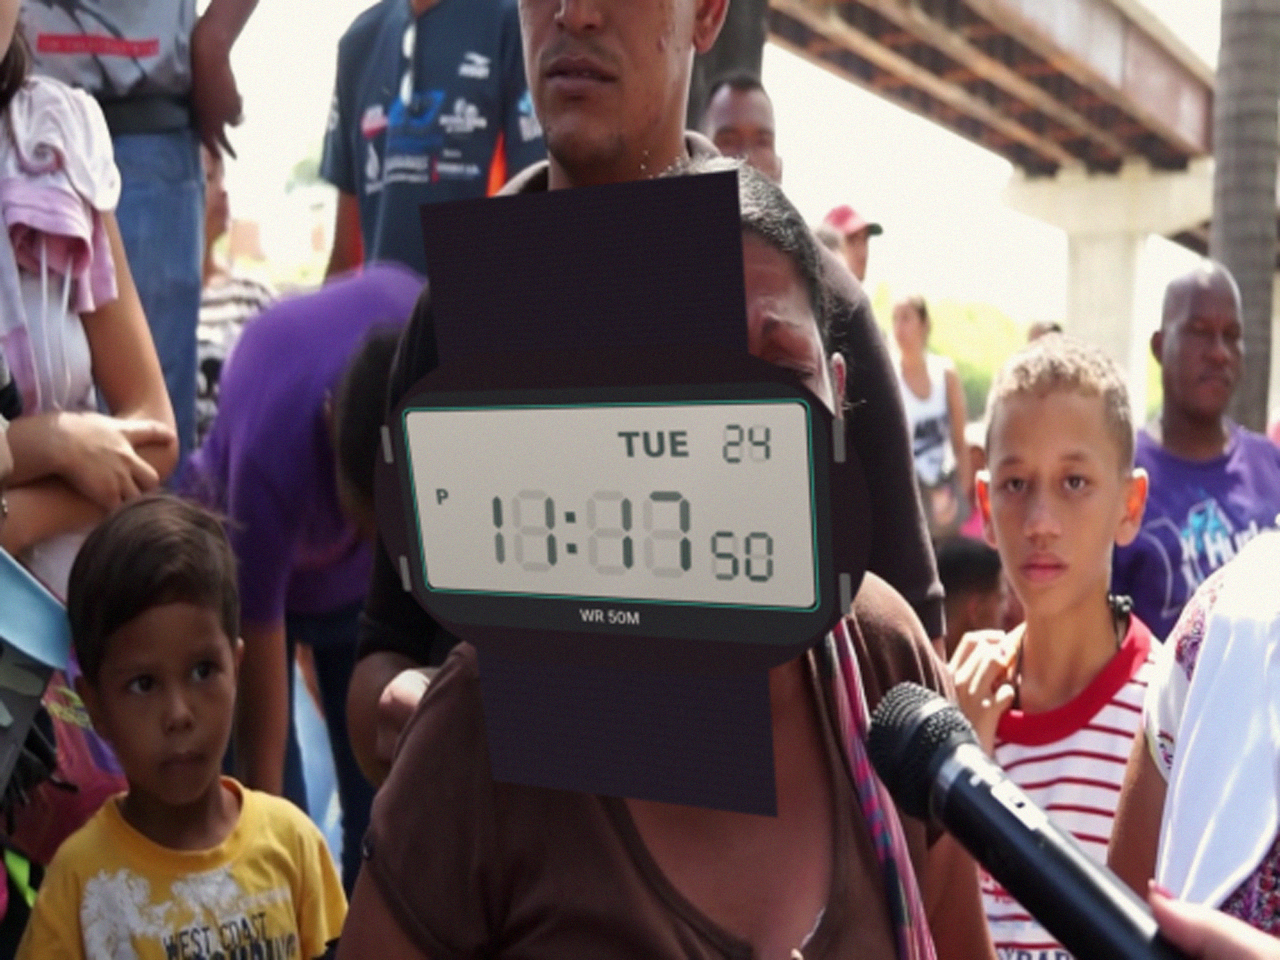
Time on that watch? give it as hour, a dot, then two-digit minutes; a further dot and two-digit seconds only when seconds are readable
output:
11.17.50
